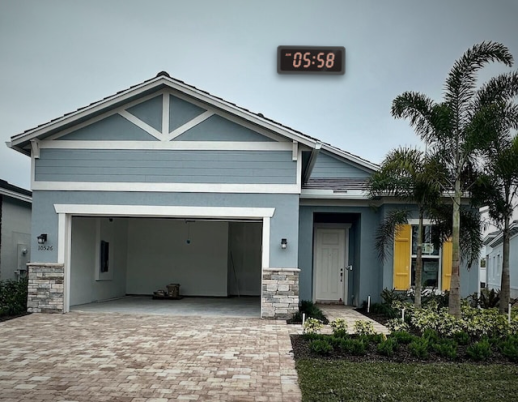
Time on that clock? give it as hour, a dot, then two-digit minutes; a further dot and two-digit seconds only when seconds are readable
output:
5.58
